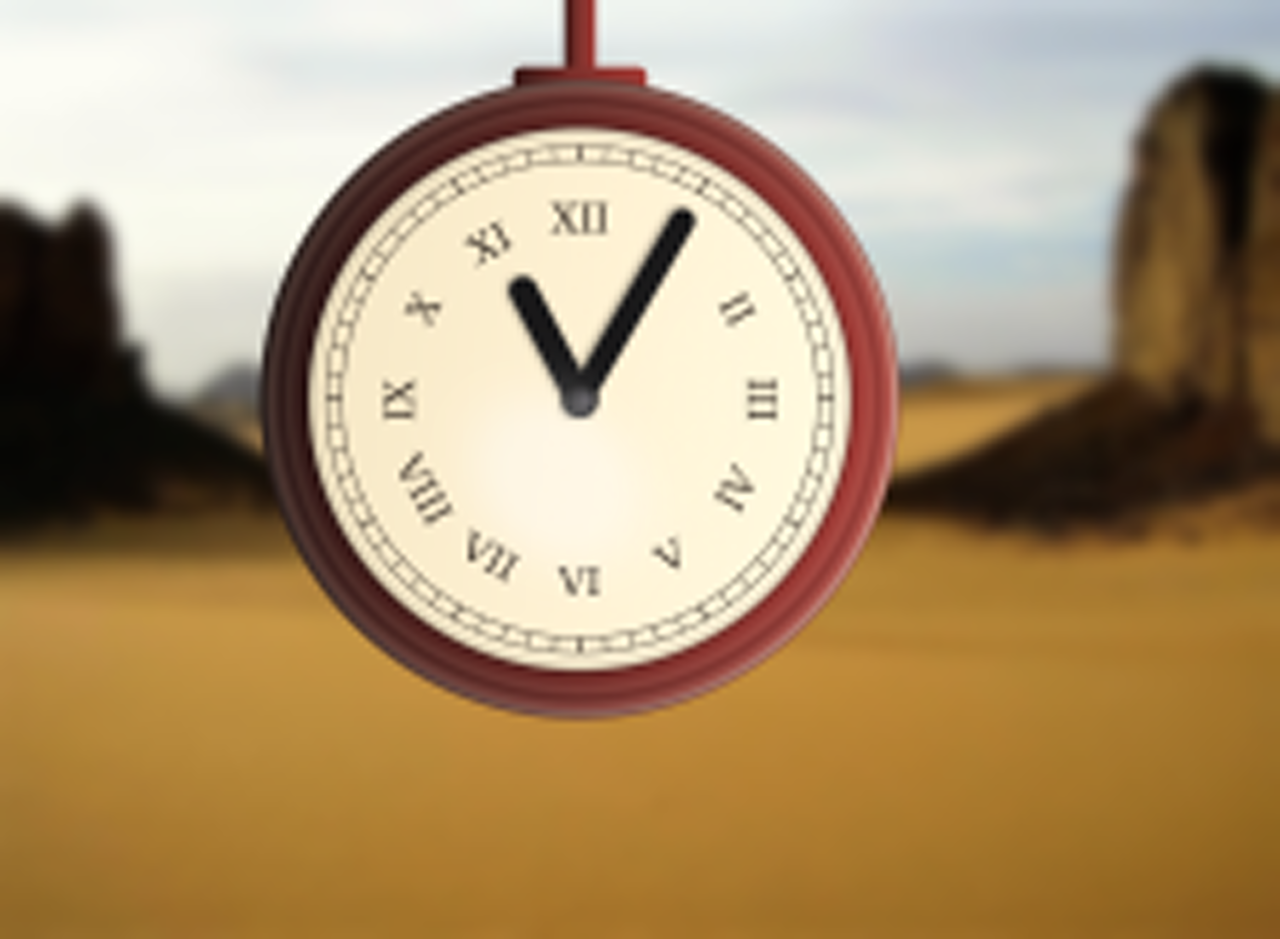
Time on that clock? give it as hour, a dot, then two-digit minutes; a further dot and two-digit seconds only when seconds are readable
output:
11.05
